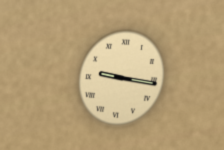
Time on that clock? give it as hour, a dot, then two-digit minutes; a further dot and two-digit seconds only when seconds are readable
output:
9.16
